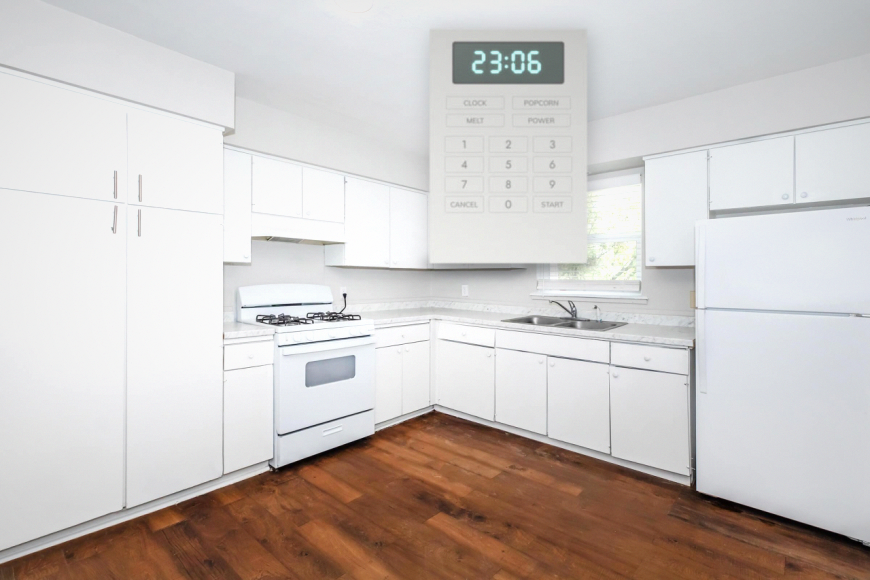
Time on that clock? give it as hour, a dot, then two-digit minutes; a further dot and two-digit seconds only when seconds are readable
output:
23.06
